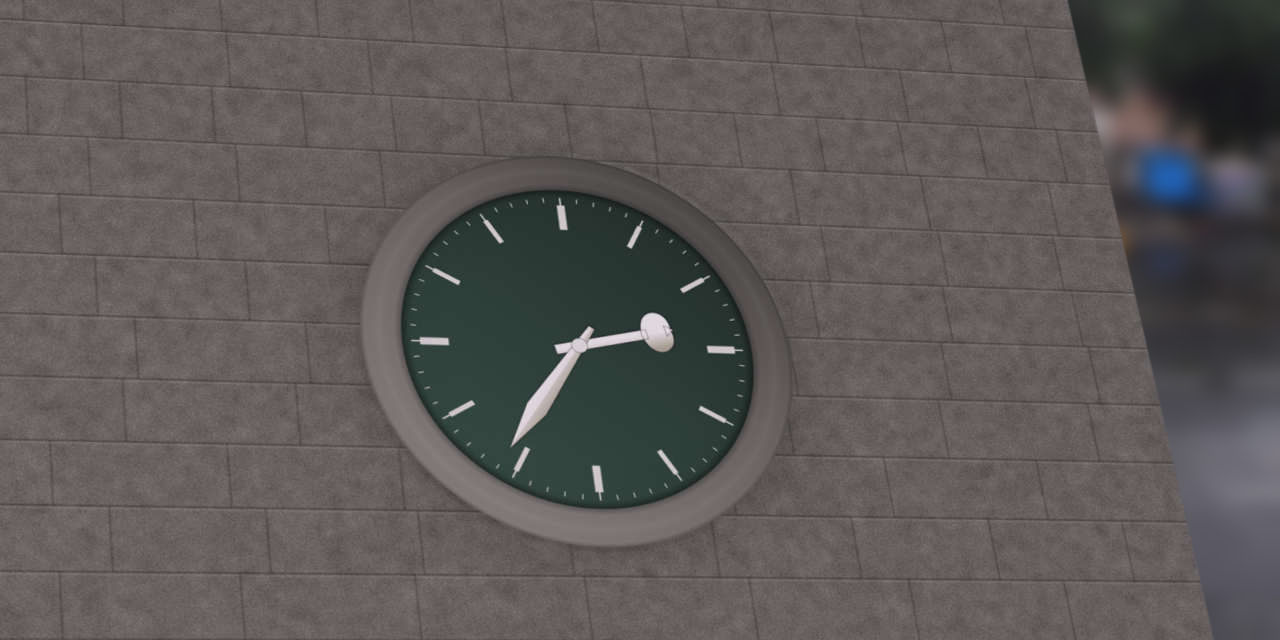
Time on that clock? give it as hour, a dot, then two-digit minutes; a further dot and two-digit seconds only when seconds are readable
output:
2.36
